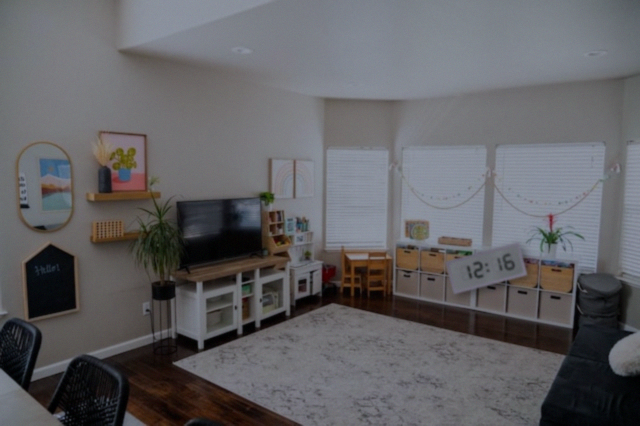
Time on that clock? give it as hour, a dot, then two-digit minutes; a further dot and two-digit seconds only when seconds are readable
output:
12.16
